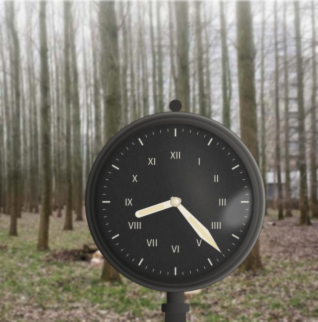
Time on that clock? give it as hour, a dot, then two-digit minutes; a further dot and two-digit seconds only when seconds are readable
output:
8.23
